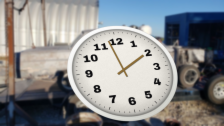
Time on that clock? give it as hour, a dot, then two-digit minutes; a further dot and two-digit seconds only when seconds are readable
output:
1.58
